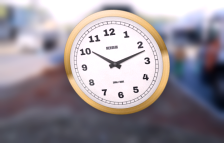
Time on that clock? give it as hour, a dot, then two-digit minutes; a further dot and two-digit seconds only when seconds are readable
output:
10.12
